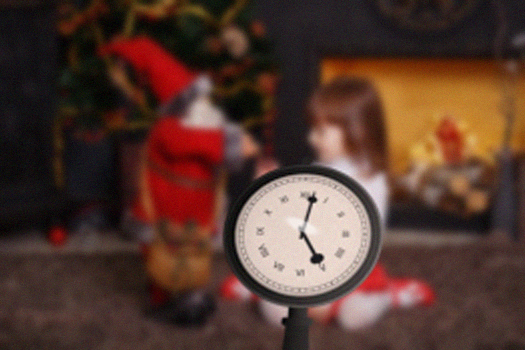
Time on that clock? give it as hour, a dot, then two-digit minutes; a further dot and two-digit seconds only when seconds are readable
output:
5.02
